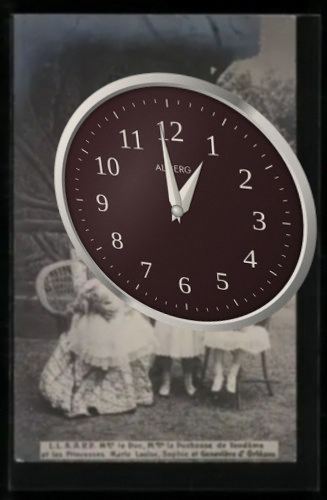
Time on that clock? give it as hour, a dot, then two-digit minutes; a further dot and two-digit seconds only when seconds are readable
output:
12.59
